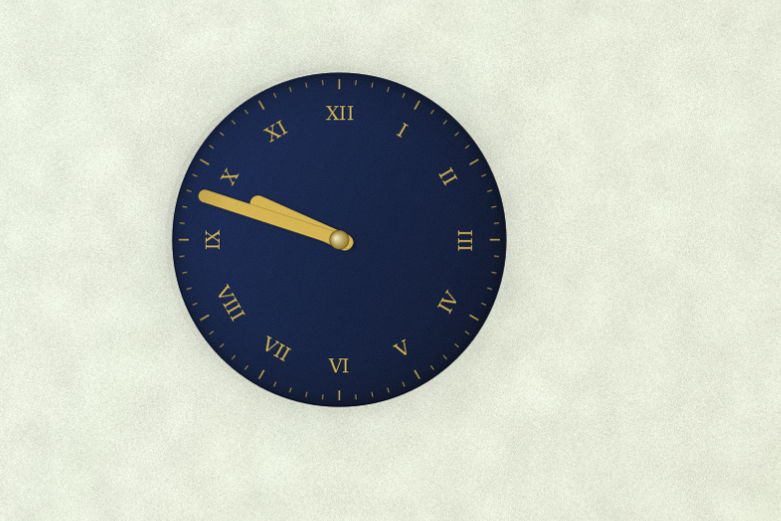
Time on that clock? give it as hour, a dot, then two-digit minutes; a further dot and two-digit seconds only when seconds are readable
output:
9.48
